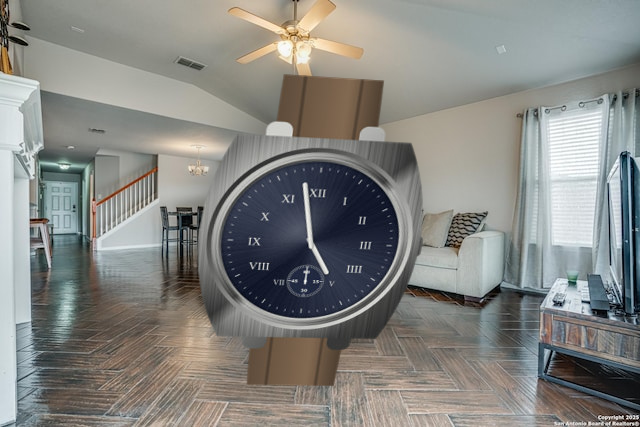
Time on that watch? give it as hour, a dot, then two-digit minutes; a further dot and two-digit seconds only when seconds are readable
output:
4.58
